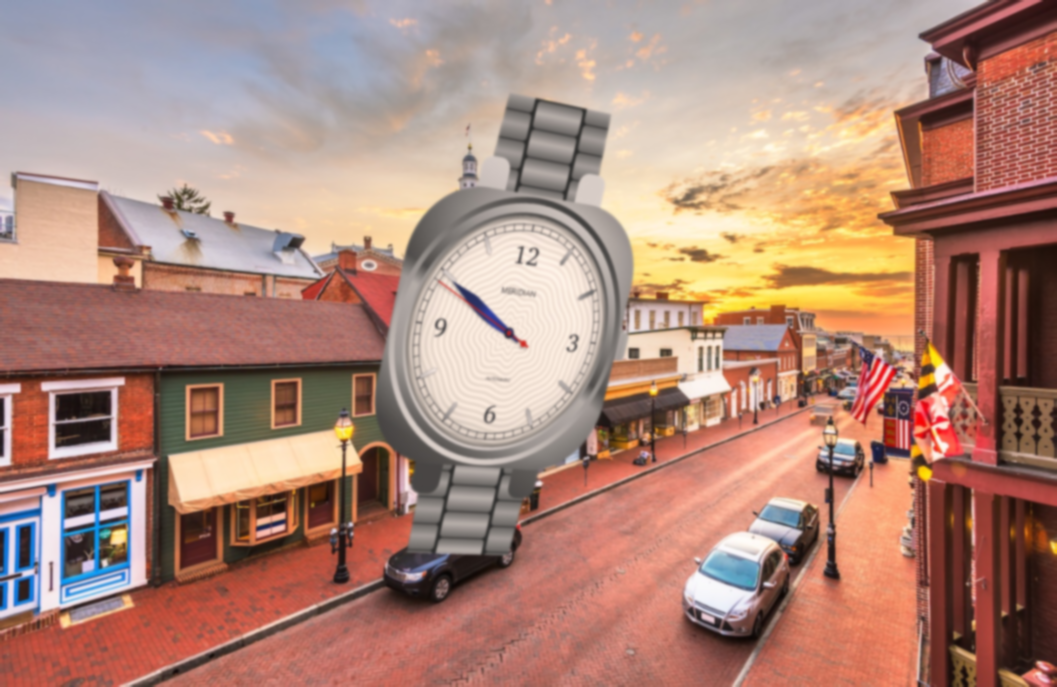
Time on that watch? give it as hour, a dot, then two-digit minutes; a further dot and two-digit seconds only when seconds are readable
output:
9.49.49
